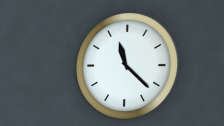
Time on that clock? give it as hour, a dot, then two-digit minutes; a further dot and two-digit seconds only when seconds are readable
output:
11.22
